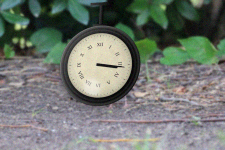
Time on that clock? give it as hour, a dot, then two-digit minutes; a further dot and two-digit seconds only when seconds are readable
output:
3.16
